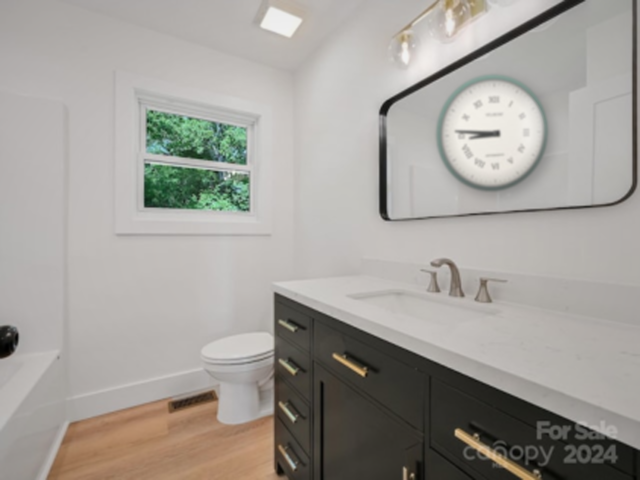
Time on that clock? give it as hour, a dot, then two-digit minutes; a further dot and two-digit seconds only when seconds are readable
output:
8.46
